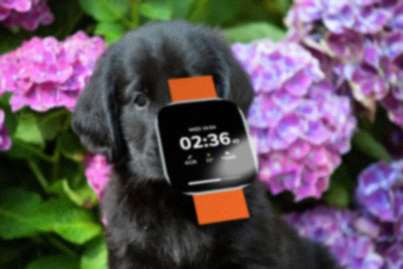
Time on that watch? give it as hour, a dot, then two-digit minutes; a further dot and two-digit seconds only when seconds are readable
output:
2.36
